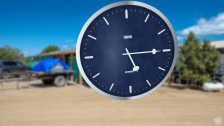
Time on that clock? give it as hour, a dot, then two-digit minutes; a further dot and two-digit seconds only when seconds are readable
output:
5.15
